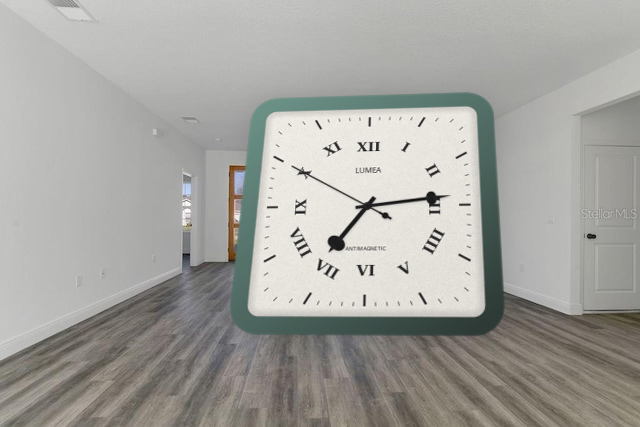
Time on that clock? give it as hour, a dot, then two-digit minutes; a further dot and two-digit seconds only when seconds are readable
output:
7.13.50
